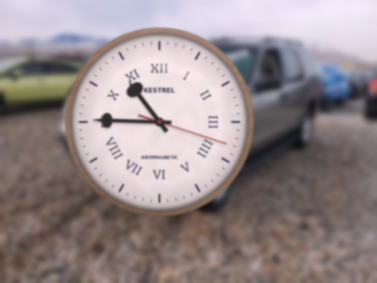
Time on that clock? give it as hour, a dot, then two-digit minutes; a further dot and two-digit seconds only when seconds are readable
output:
10.45.18
